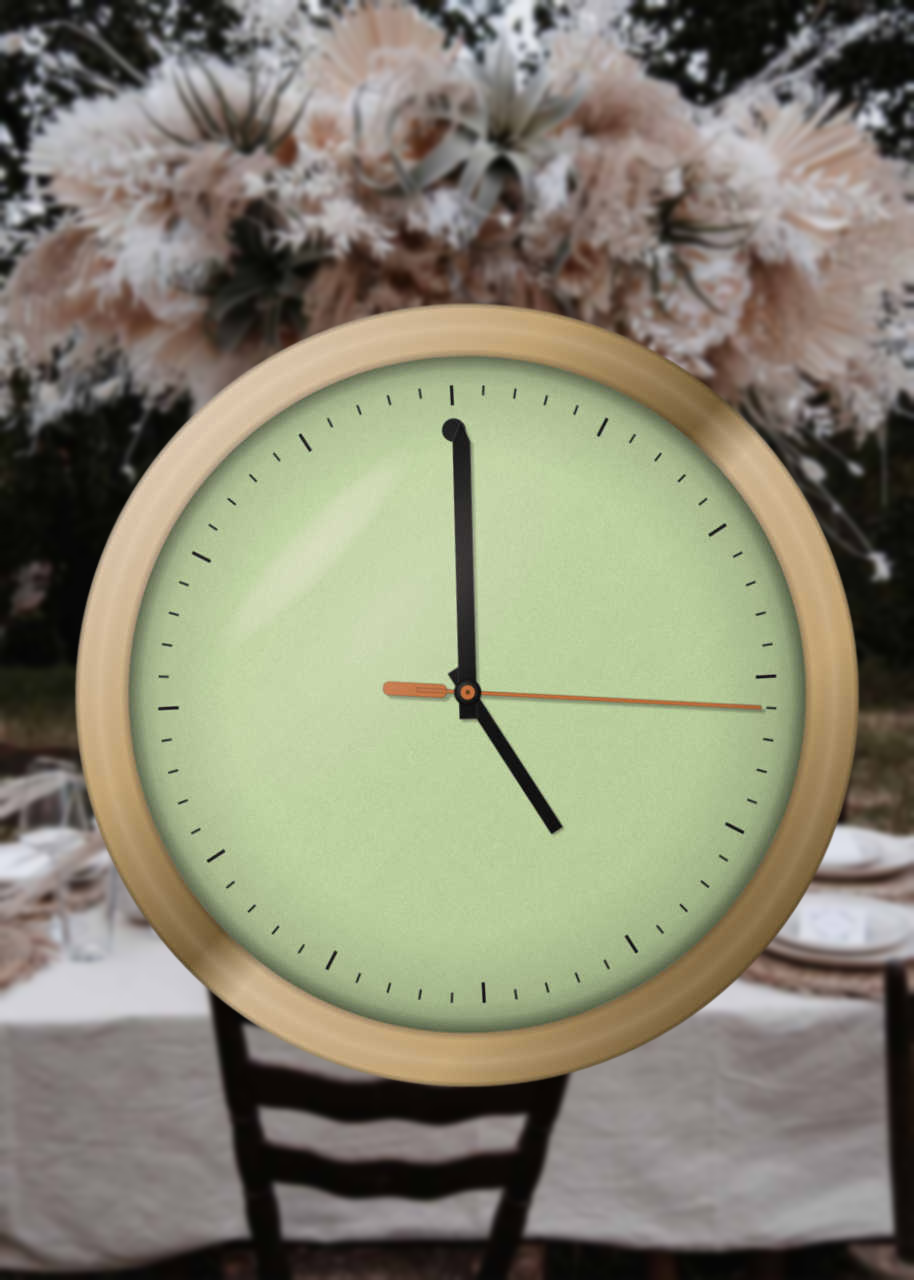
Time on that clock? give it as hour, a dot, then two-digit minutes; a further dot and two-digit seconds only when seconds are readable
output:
5.00.16
